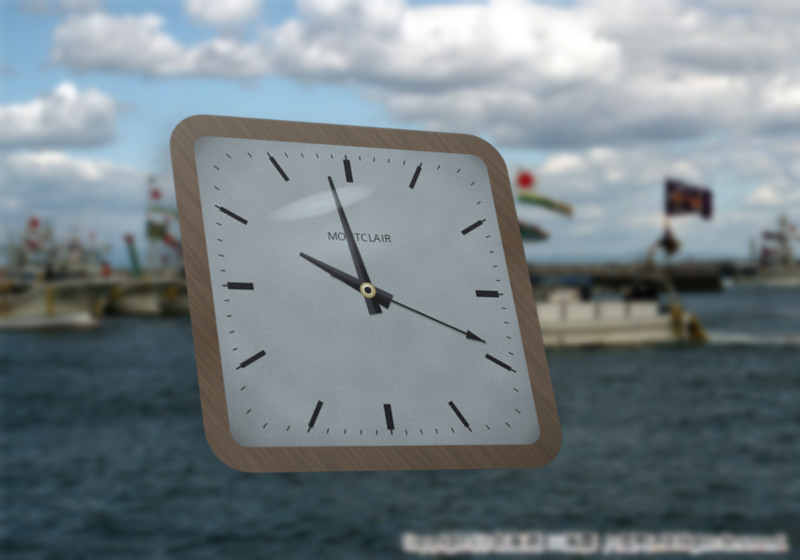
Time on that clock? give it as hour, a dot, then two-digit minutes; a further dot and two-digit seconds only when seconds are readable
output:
9.58.19
